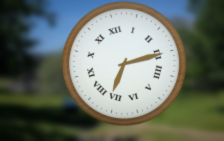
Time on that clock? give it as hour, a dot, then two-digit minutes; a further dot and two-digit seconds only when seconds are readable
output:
7.15
